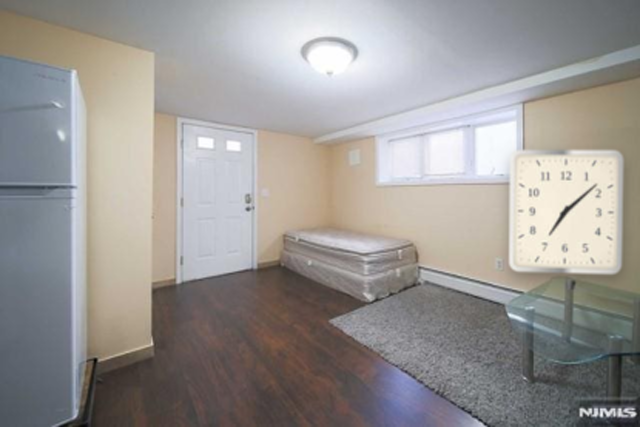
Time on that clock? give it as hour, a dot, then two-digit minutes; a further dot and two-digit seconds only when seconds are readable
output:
7.08
